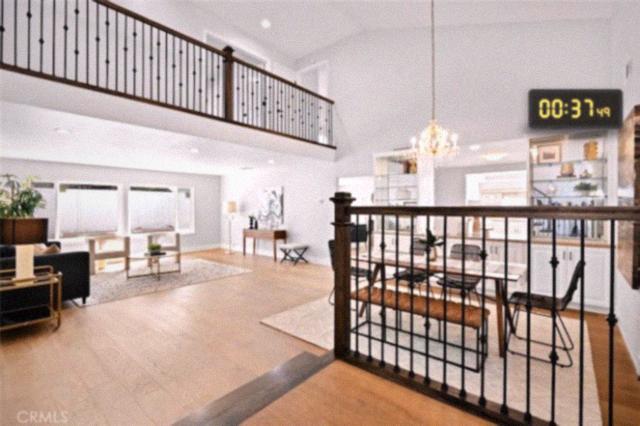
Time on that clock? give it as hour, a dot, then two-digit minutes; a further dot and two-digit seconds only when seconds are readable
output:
0.37
